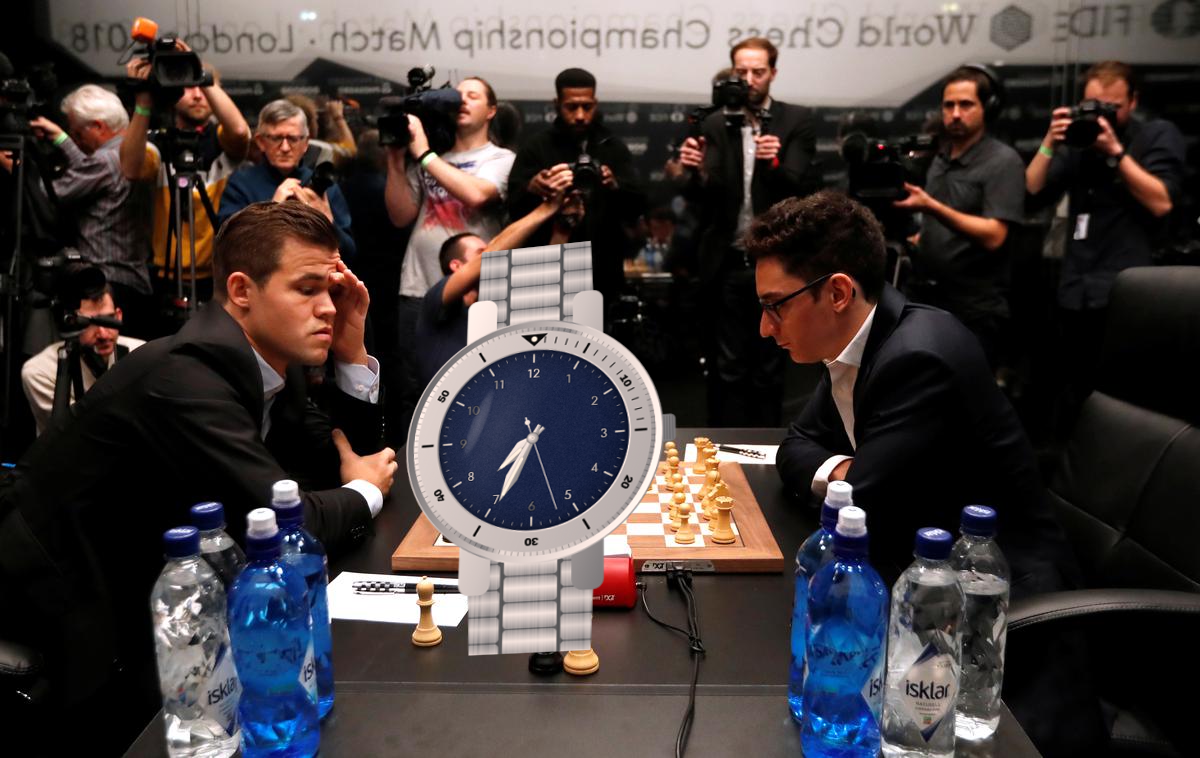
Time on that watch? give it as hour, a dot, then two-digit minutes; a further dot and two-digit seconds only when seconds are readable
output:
7.34.27
